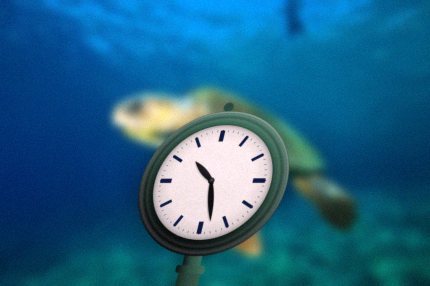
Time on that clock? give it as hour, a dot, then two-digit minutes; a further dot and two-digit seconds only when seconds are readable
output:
10.28
